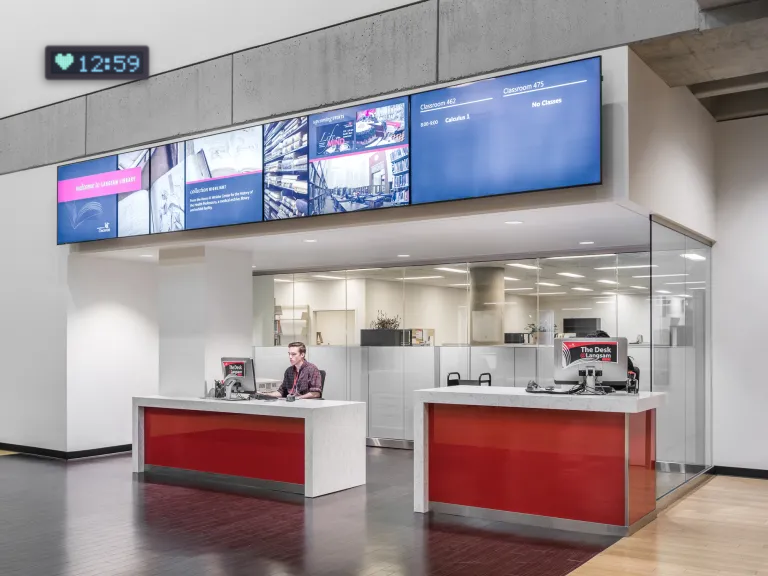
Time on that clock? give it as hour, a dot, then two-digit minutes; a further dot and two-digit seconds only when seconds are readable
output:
12.59
